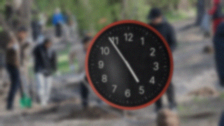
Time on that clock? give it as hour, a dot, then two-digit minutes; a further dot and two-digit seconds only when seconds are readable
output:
4.54
